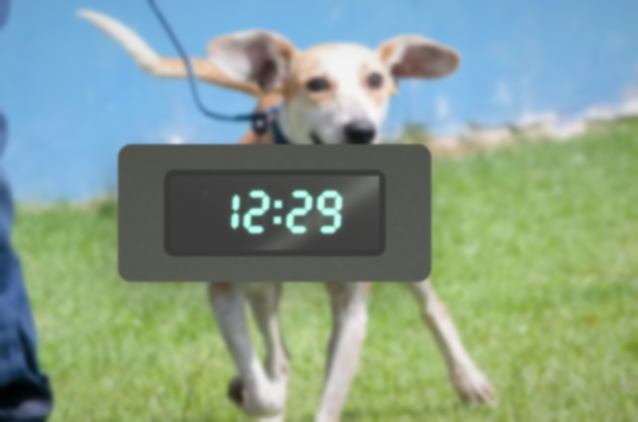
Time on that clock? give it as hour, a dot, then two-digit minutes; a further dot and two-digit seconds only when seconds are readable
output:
12.29
